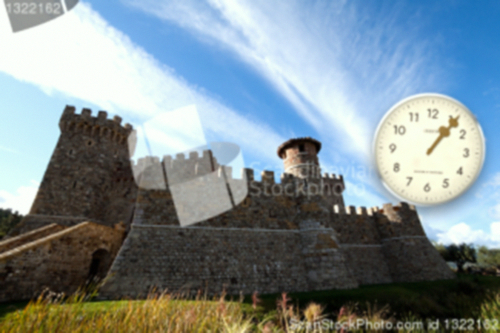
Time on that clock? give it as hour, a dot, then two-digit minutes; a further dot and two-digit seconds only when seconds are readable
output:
1.06
